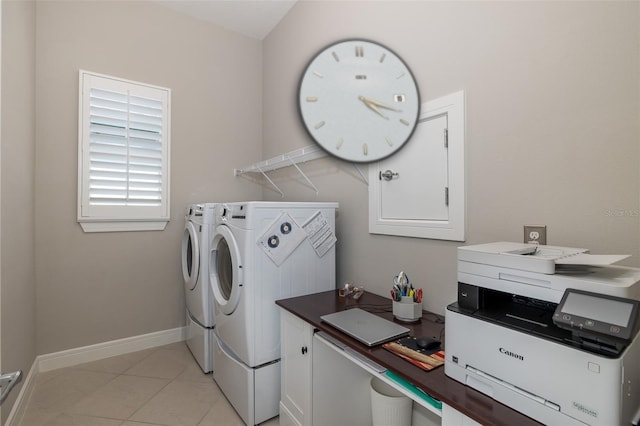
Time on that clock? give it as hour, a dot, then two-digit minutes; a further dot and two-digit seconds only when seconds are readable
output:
4.18
